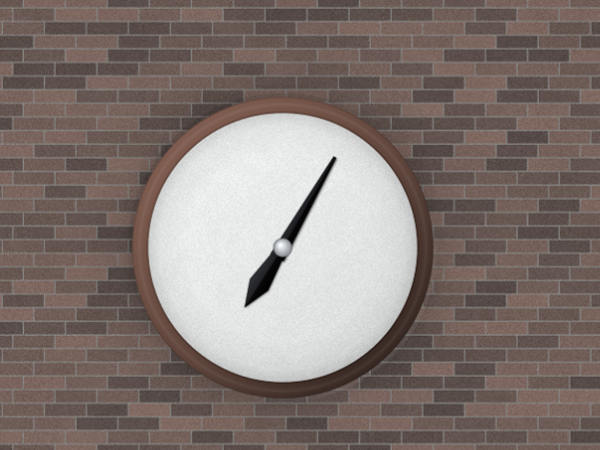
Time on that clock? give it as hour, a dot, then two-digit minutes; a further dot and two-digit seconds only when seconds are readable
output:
7.05
